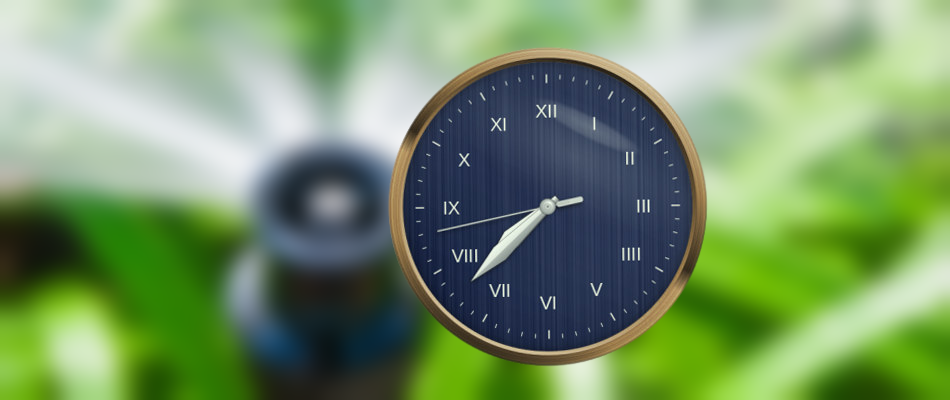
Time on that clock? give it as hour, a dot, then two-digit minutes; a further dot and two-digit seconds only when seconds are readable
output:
7.37.43
